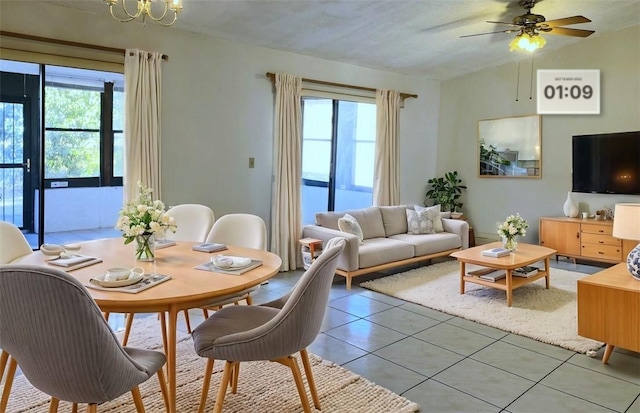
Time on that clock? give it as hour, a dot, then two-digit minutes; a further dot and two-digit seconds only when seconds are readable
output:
1.09
